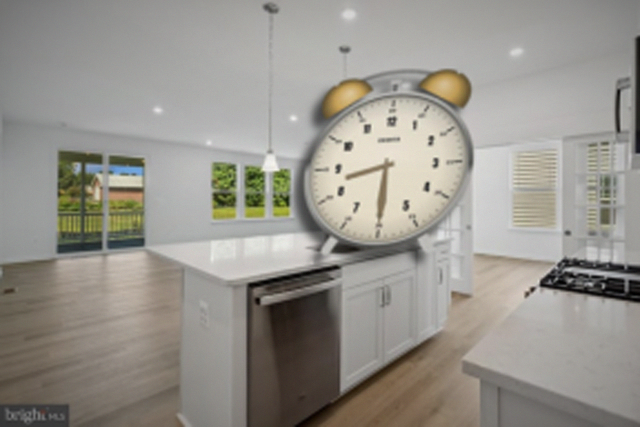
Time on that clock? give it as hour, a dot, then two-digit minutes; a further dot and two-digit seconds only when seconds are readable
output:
8.30
